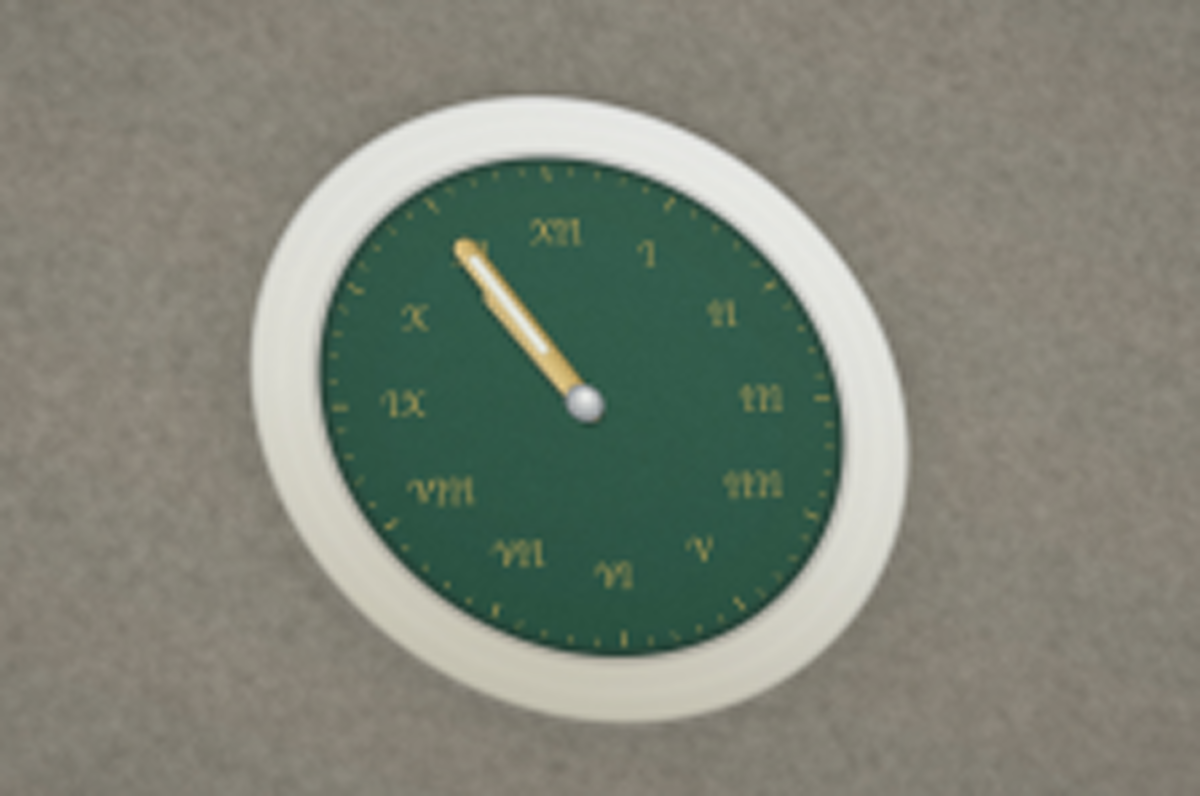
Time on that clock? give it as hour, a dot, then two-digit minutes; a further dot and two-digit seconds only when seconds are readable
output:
10.55
